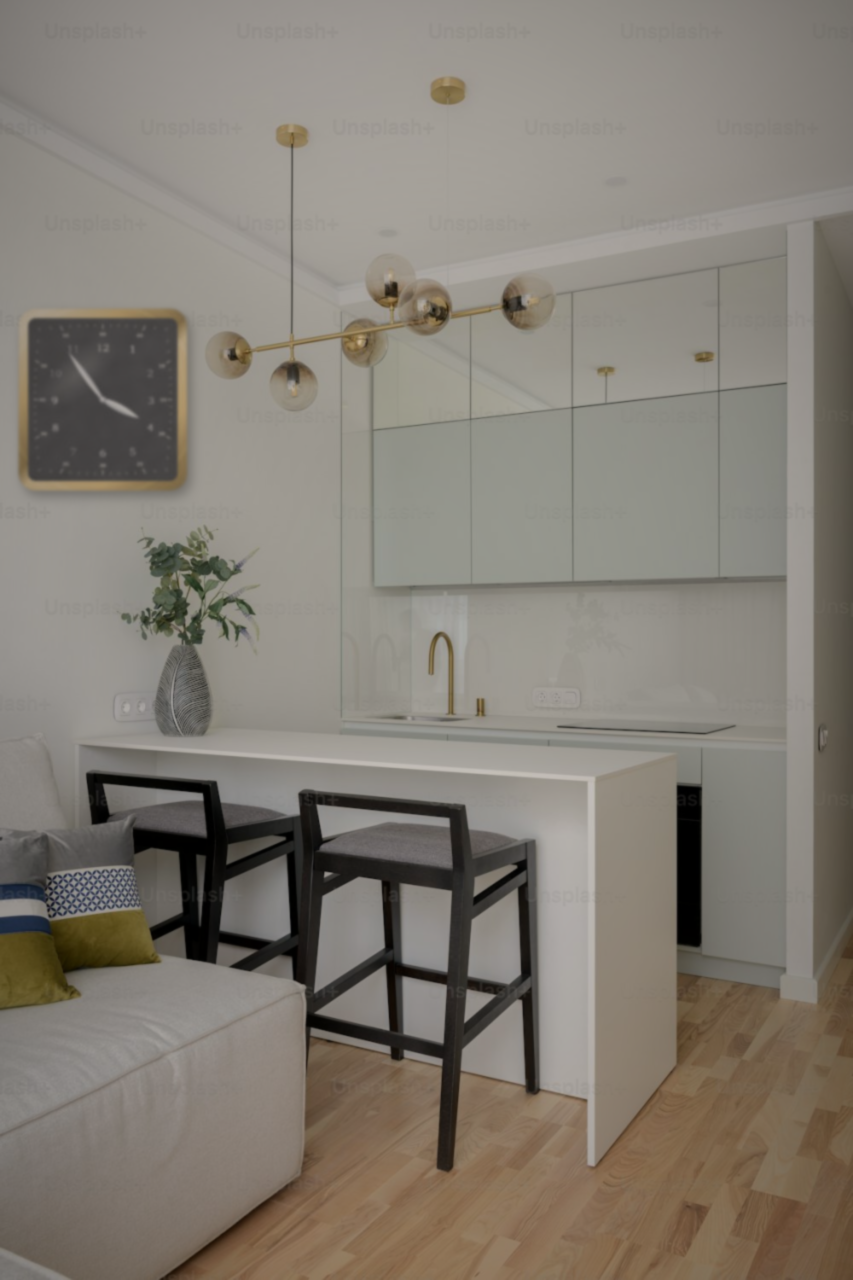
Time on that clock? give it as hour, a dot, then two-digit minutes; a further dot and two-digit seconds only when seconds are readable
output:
3.54
